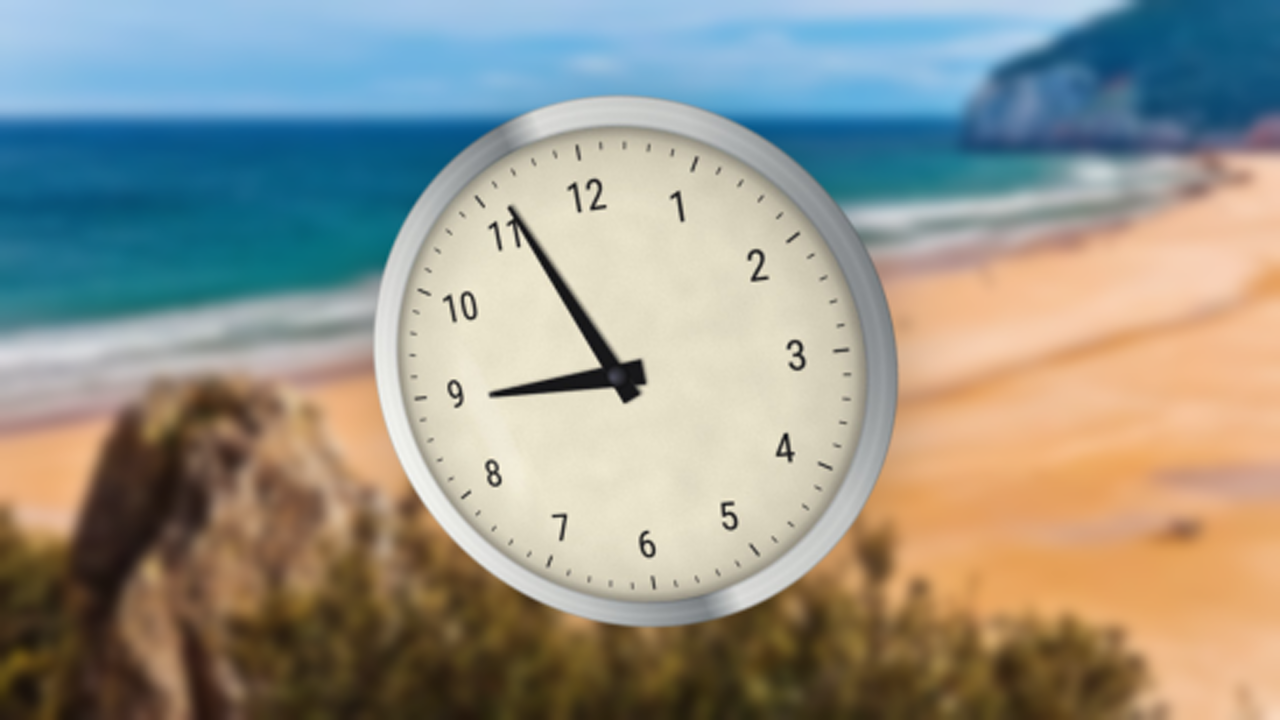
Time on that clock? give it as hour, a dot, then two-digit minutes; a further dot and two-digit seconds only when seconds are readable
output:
8.56
